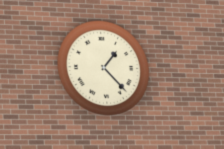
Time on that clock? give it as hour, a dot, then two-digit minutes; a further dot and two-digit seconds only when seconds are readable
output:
1.23
